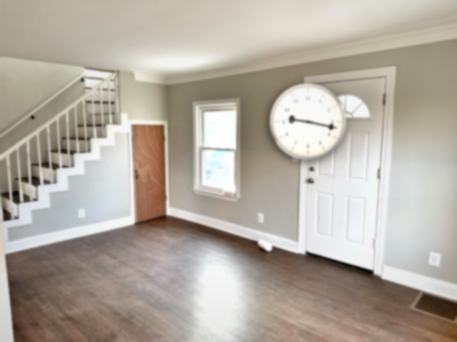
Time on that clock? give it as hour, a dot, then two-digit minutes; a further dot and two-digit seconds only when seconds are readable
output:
9.17
